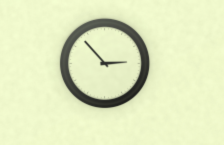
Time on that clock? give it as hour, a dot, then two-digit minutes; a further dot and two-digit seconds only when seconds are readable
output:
2.53
